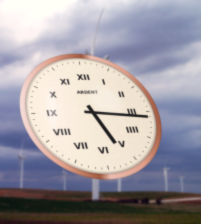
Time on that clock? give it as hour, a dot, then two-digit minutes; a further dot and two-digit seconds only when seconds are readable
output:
5.16
